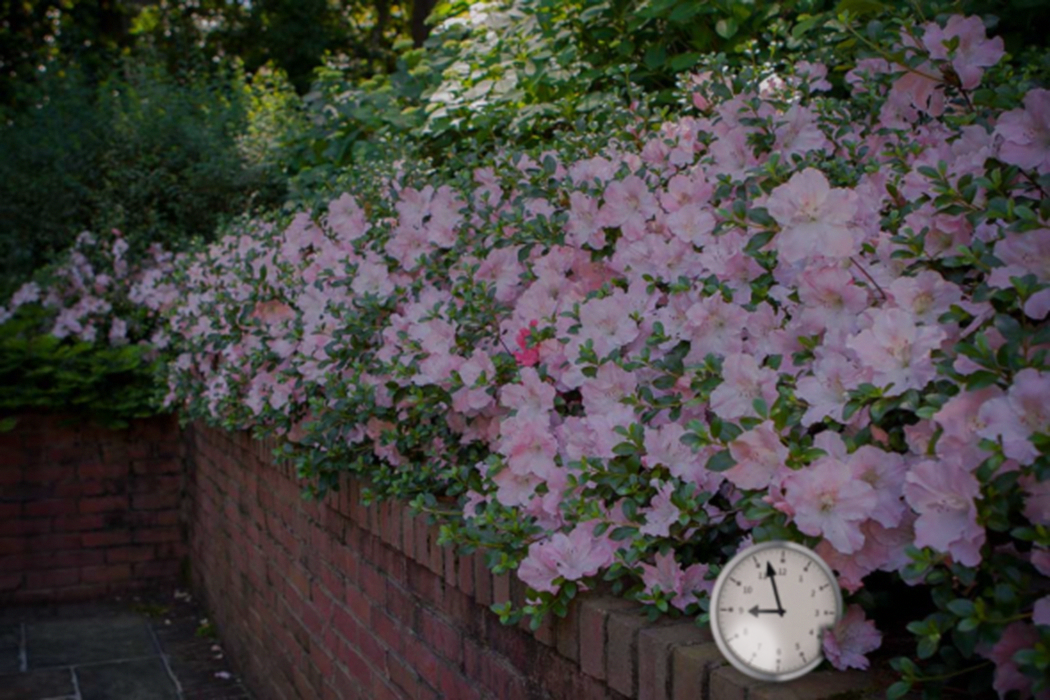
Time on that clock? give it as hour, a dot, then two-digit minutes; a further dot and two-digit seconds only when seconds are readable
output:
8.57
